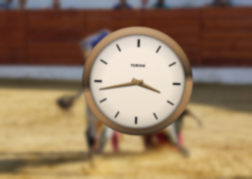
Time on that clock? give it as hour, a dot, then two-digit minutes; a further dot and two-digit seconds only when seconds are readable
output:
3.43
